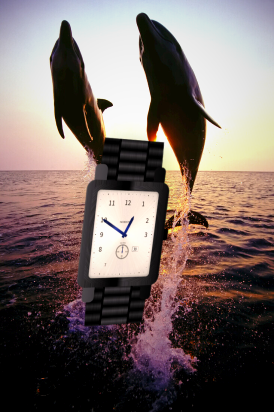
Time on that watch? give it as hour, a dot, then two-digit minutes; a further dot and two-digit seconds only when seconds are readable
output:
12.50
